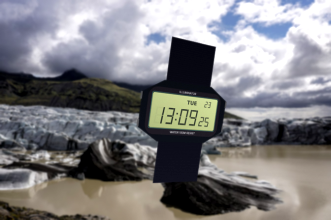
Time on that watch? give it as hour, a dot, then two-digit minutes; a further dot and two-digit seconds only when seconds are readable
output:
13.09.25
